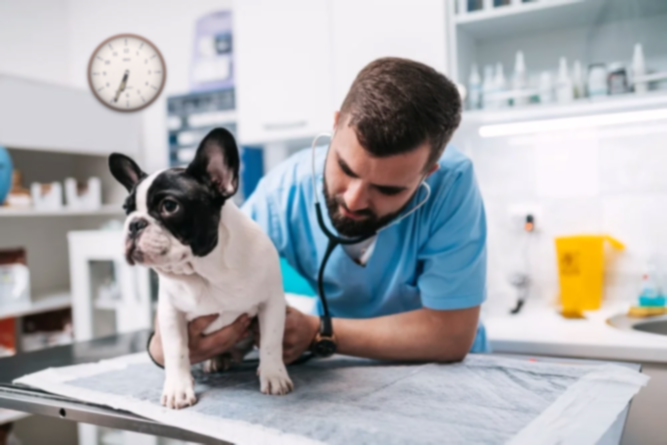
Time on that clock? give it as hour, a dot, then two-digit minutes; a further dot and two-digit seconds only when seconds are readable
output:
6.34
